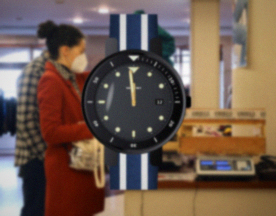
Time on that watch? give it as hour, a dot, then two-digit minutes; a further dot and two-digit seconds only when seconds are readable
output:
11.59
